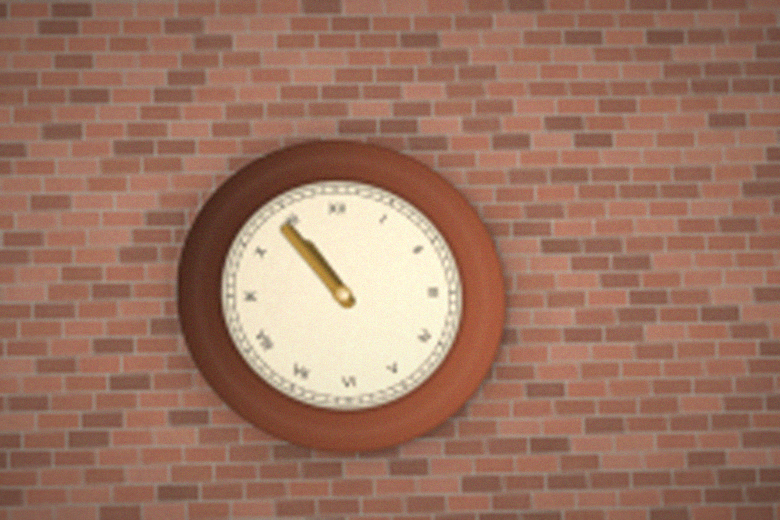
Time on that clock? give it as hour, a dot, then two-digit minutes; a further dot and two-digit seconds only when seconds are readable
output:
10.54
